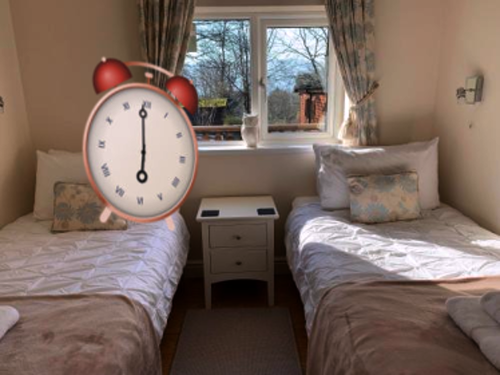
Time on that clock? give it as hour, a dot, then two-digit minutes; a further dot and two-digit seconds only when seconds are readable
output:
5.59
